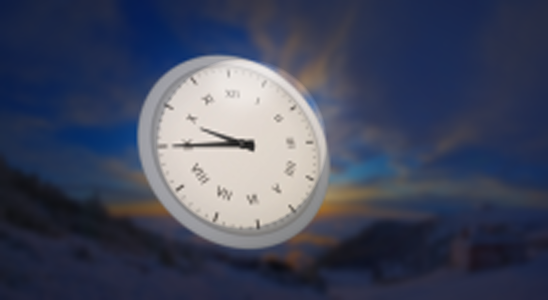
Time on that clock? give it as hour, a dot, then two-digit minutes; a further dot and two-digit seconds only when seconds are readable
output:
9.45
